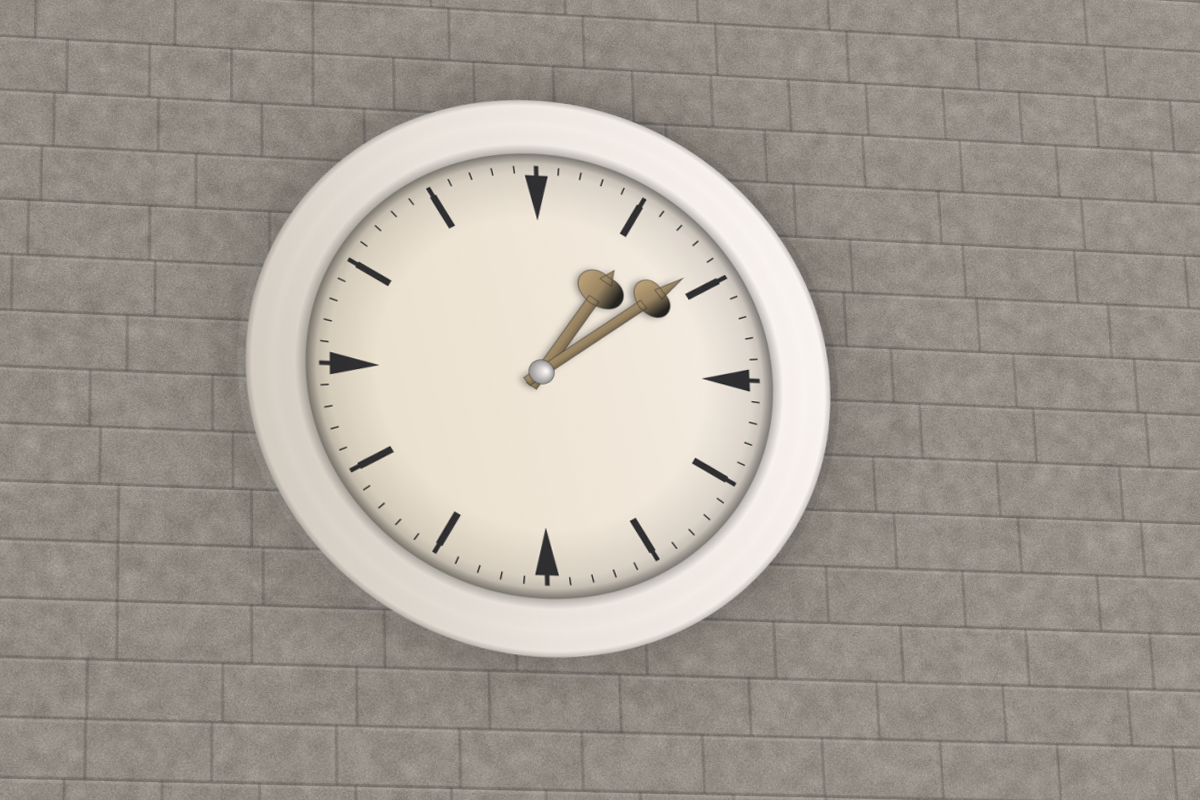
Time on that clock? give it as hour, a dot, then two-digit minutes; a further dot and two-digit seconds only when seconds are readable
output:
1.09
